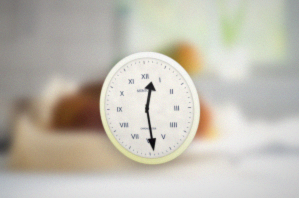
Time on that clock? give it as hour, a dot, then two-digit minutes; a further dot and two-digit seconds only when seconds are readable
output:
12.29
